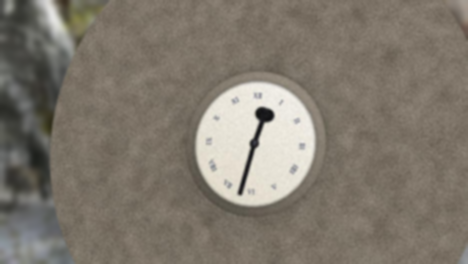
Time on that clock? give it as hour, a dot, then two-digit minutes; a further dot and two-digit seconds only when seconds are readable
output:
12.32
